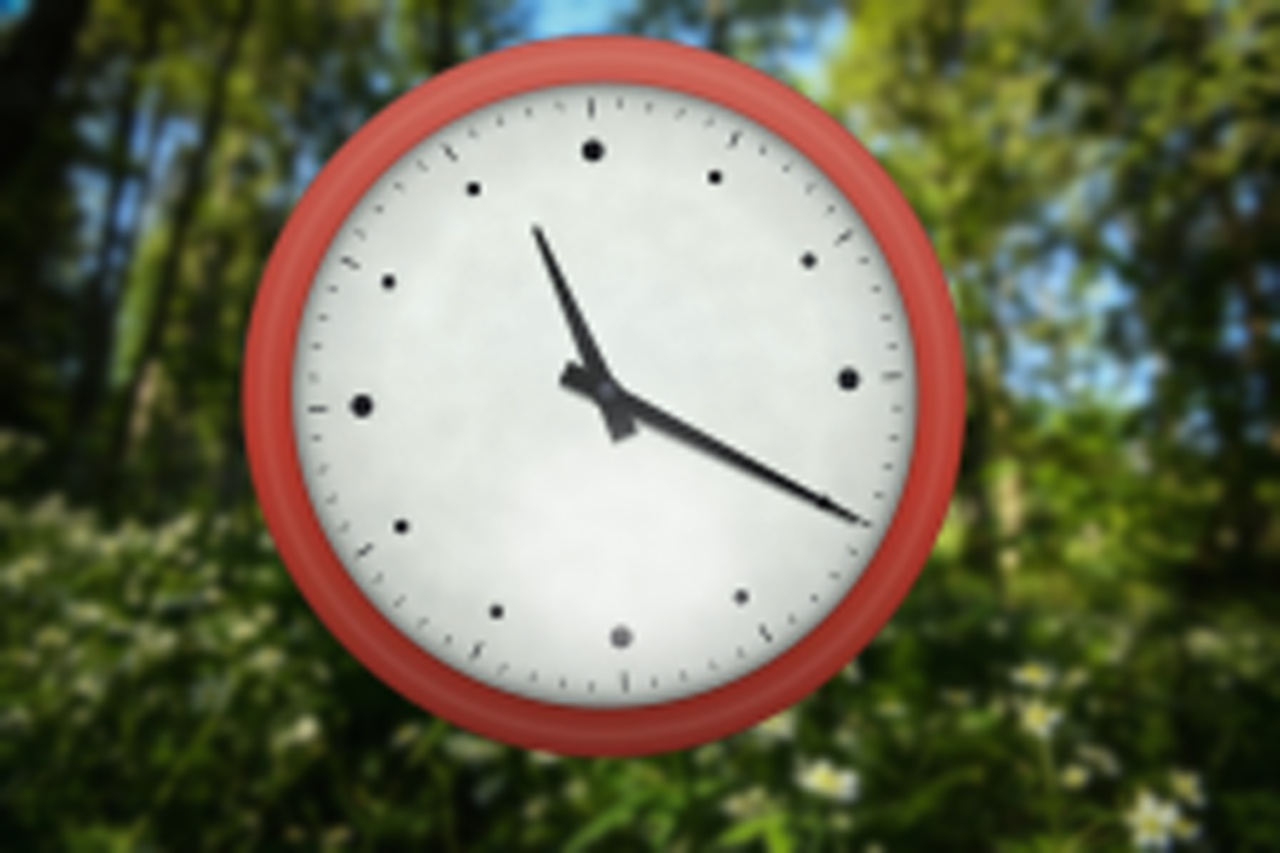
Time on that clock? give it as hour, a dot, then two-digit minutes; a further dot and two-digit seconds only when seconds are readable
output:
11.20
